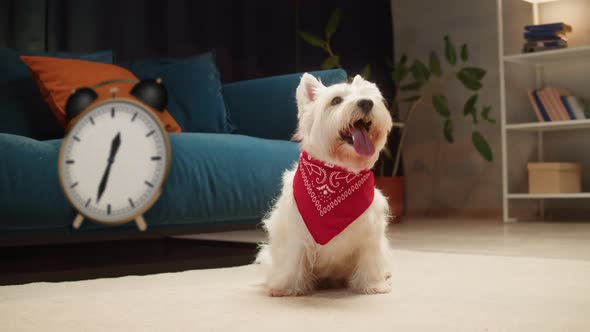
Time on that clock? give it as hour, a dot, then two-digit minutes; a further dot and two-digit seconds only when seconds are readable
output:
12.33
